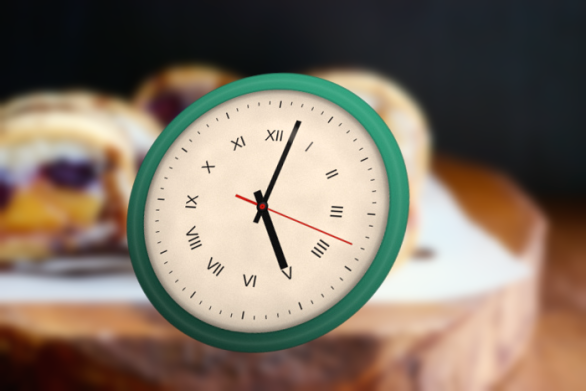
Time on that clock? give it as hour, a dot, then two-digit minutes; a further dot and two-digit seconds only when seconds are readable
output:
5.02.18
